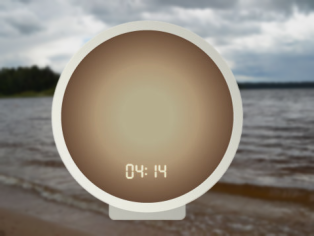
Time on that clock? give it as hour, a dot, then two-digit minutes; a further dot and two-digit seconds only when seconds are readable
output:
4.14
